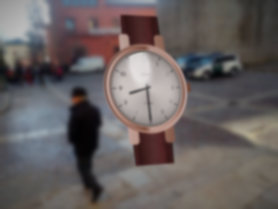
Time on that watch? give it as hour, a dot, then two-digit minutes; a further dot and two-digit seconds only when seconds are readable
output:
8.30
